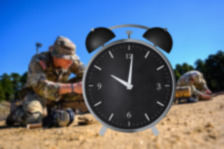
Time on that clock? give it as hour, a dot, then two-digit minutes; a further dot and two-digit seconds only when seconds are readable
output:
10.01
